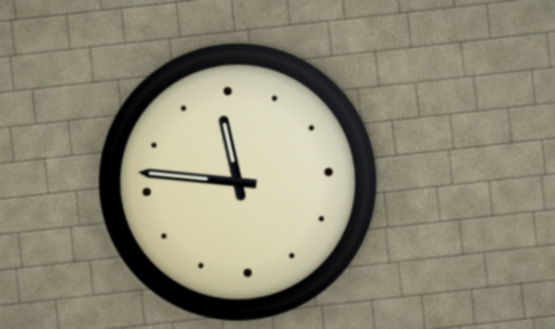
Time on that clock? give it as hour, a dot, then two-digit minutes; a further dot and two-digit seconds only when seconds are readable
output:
11.47
